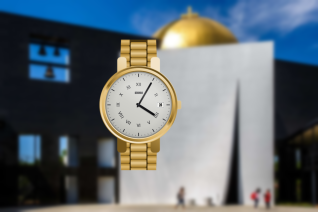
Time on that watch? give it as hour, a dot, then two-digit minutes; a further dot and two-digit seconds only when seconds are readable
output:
4.05
